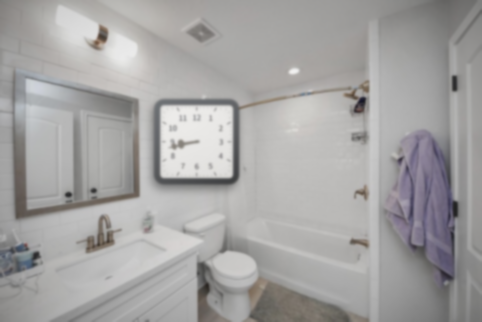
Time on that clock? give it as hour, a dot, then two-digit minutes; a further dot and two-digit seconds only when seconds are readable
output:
8.43
